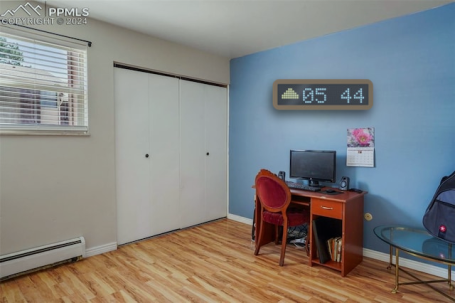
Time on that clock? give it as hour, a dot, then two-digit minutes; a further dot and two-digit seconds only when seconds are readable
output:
5.44
